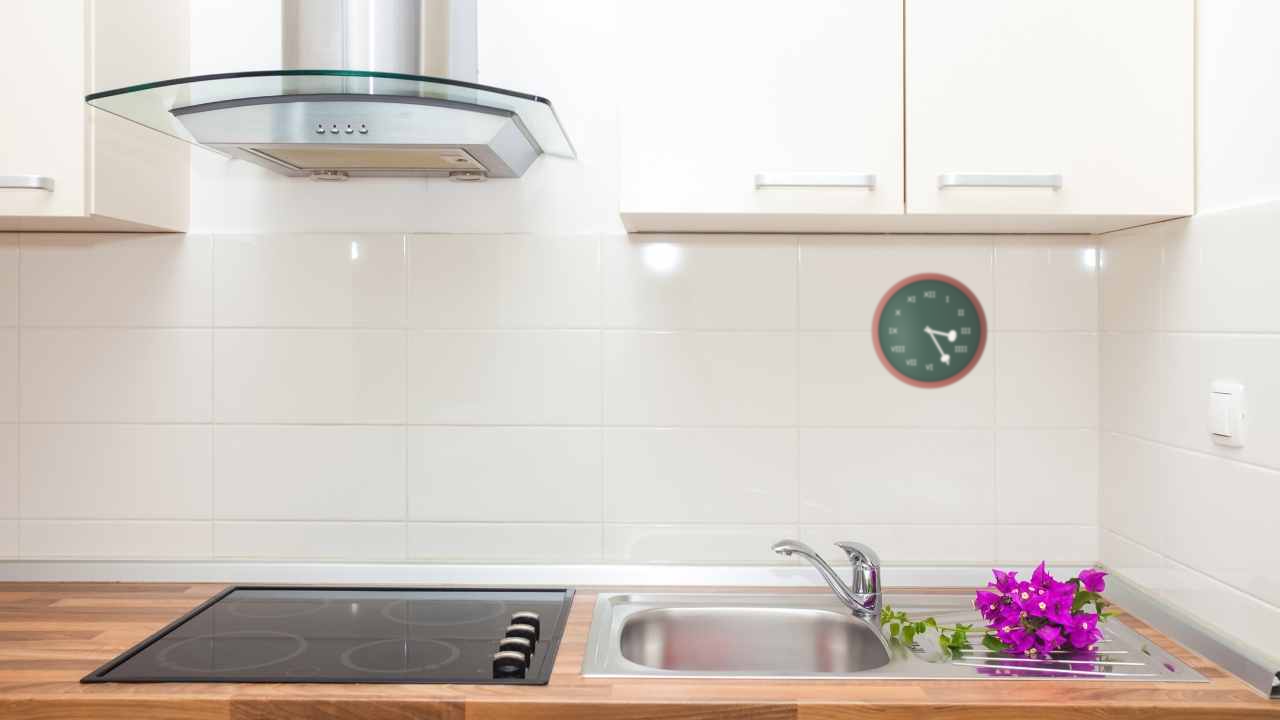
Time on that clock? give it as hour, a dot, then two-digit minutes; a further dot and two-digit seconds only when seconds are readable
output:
3.25
